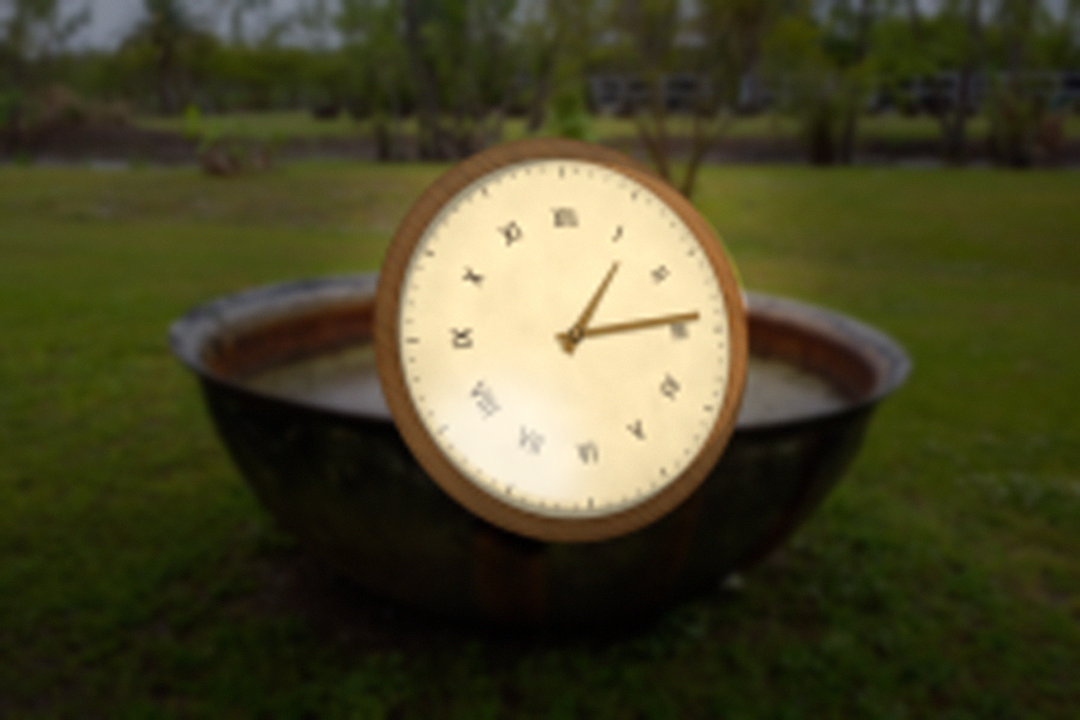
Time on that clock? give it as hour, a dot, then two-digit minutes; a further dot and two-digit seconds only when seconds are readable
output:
1.14
